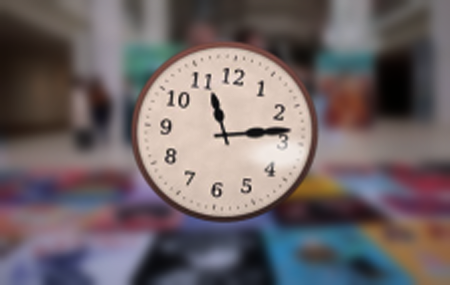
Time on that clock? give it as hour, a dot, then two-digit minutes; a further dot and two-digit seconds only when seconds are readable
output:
11.13
